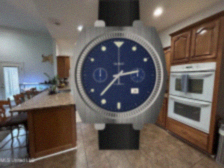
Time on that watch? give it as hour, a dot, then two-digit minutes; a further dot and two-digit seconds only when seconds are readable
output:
2.37
